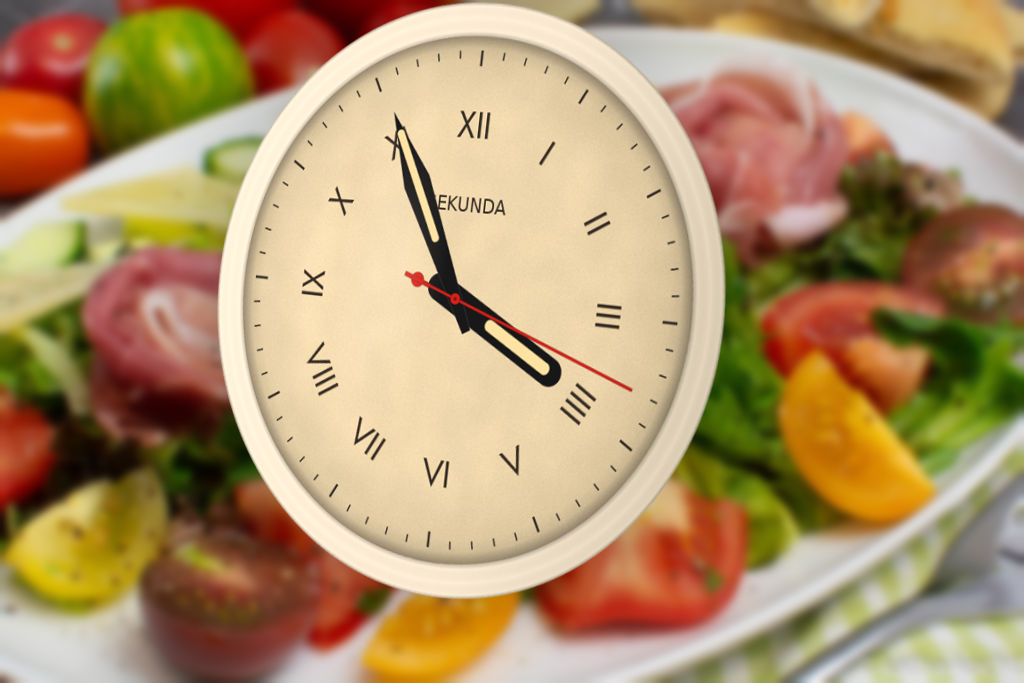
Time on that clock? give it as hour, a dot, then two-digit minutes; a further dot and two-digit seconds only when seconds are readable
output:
3.55.18
